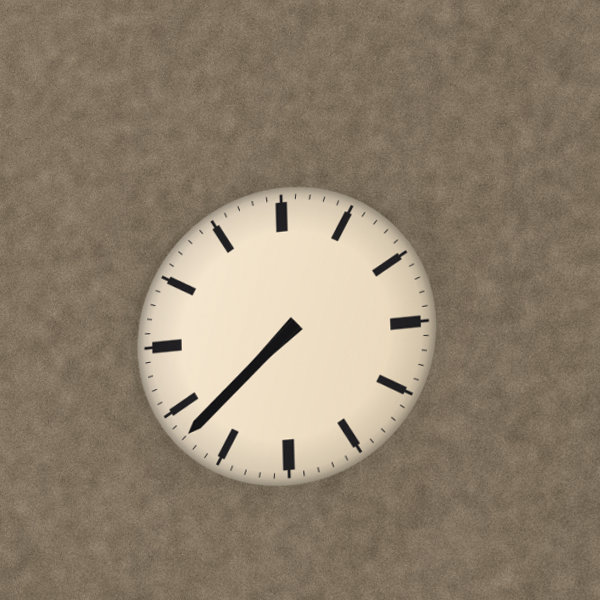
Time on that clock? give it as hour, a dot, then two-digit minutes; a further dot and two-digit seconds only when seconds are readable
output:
7.38
